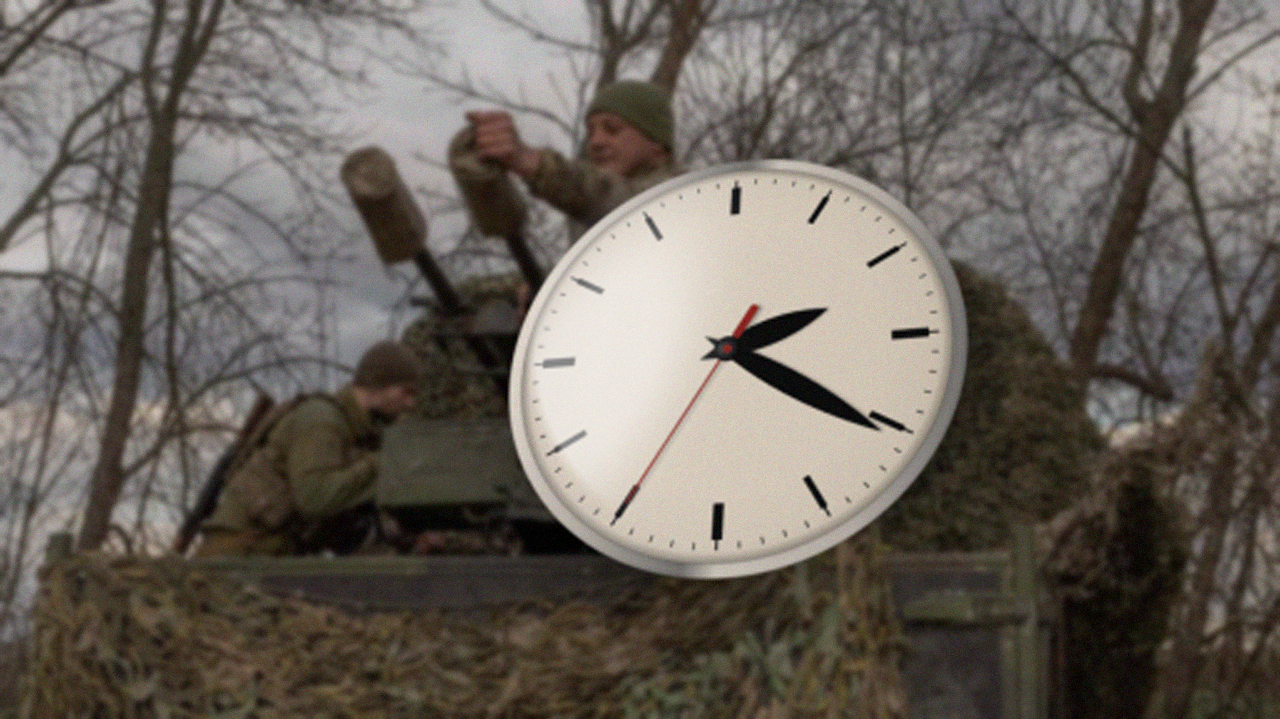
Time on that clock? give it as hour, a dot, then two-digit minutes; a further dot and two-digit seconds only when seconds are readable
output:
2.20.35
